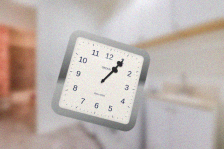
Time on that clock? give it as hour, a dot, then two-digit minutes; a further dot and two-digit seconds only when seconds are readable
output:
1.05
